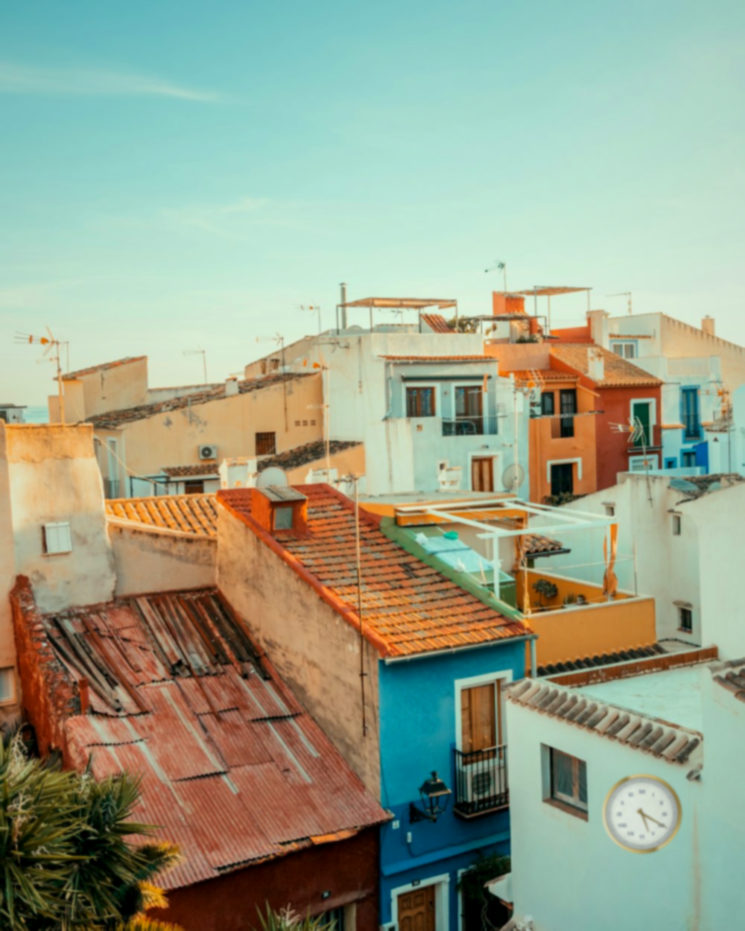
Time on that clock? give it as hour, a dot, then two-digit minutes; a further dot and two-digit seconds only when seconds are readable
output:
5.20
